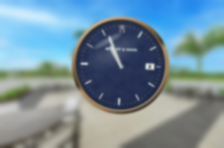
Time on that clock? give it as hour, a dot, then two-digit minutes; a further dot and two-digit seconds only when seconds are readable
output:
10.56
